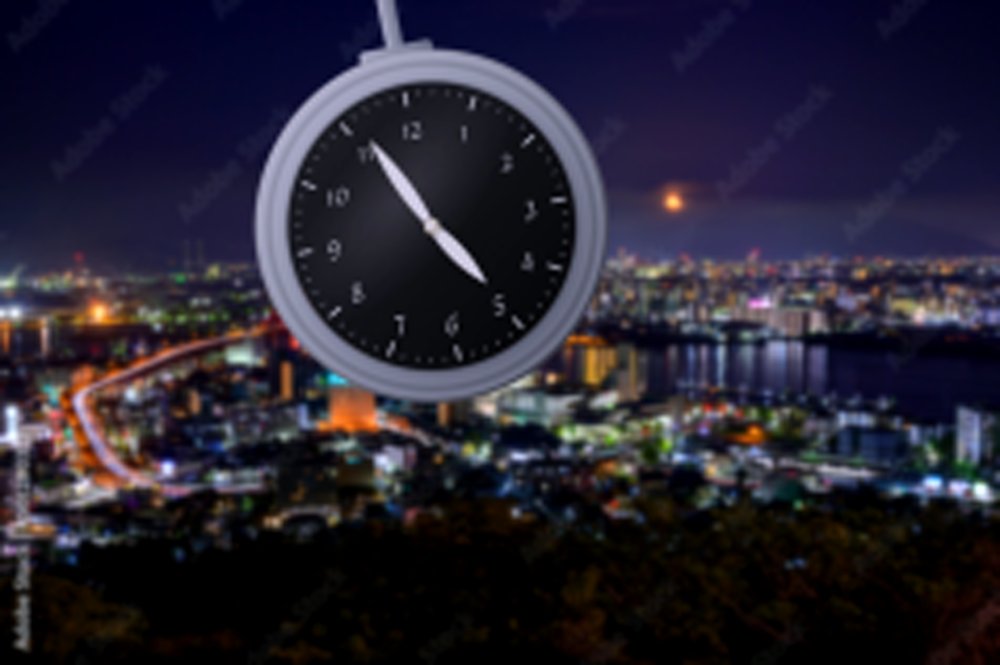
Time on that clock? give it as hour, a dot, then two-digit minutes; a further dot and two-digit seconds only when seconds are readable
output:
4.56
